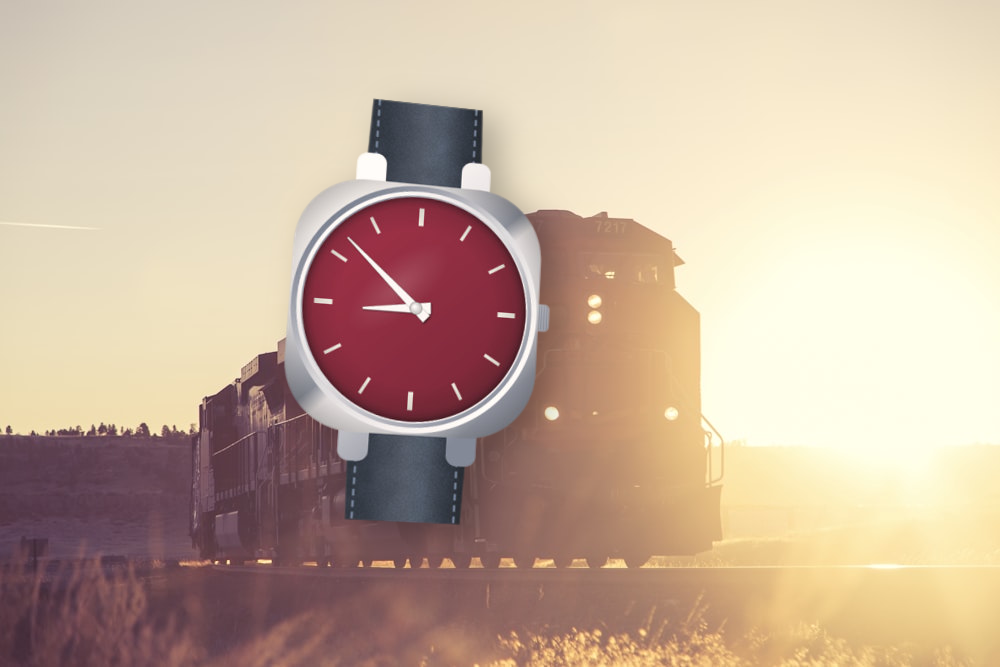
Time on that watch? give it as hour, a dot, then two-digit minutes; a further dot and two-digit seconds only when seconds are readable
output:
8.52
